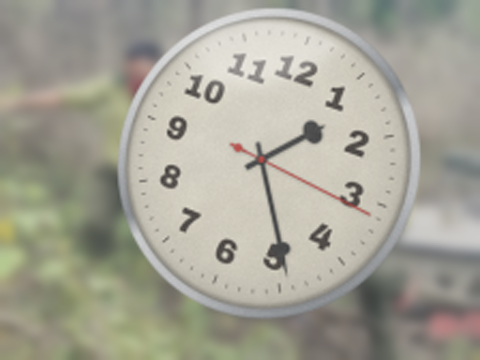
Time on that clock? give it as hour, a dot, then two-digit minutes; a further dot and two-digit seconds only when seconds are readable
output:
1.24.16
